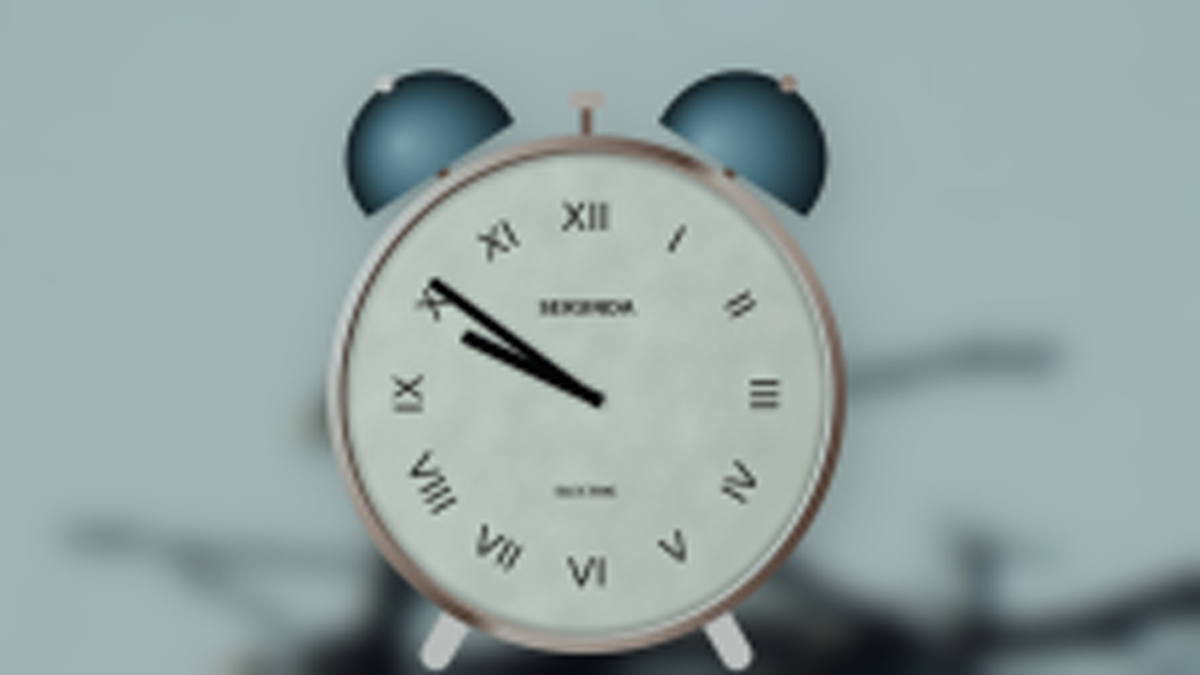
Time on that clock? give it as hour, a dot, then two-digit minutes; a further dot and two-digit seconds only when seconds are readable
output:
9.51
